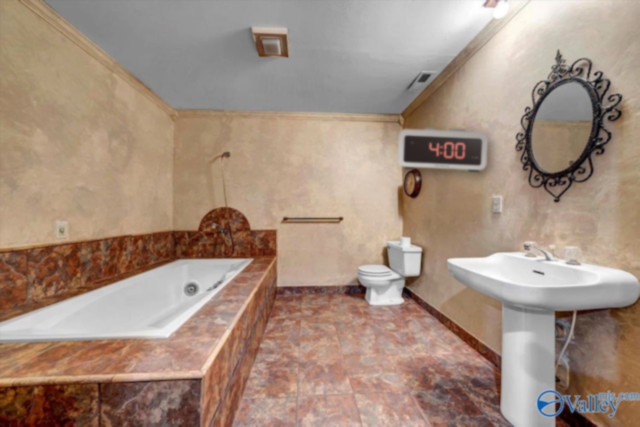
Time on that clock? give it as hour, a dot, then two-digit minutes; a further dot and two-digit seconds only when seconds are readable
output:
4.00
